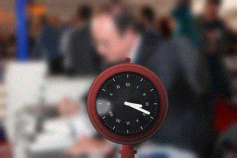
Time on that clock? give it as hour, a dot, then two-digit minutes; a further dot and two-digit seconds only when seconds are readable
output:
3.19
